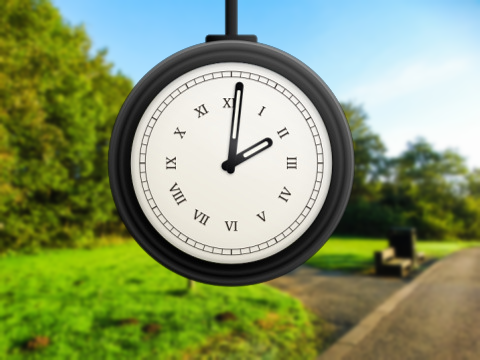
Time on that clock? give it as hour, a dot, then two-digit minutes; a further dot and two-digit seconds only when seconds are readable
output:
2.01
